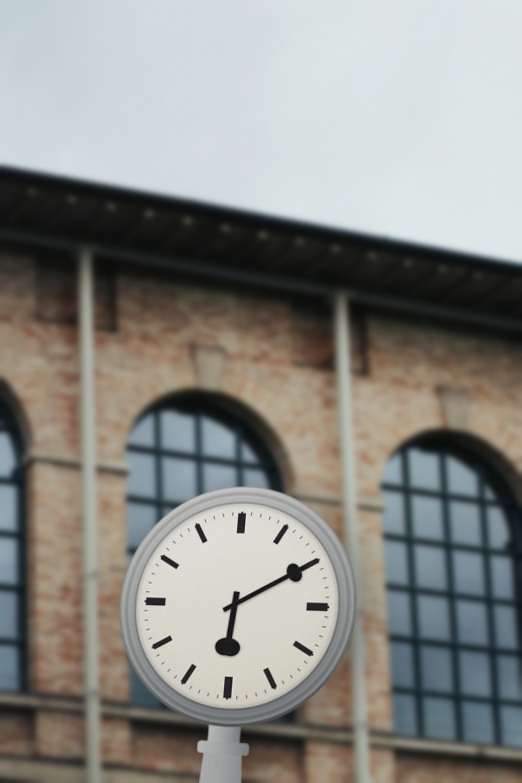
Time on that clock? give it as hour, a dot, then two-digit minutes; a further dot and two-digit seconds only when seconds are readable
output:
6.10
